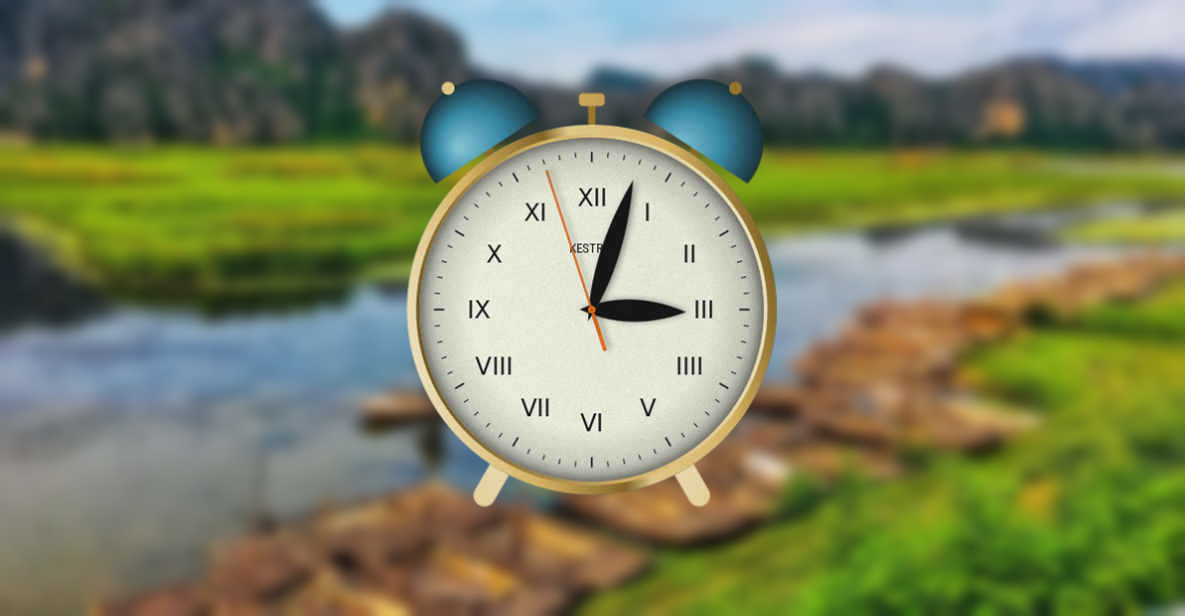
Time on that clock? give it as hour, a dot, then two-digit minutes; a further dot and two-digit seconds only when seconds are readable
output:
3.02.57
